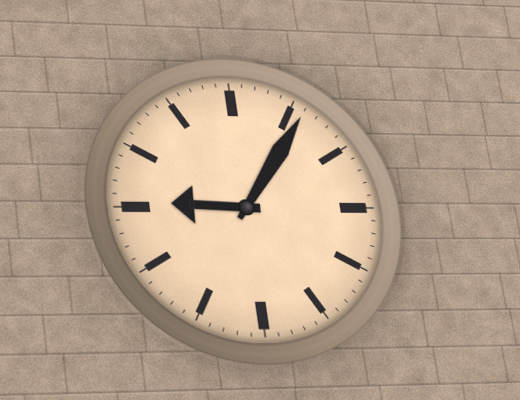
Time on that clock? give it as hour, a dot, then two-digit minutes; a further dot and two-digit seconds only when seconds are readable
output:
9.06
